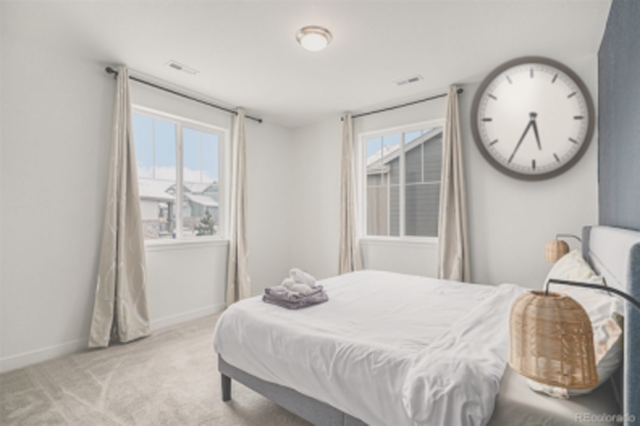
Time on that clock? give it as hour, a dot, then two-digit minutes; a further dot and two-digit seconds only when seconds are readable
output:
5.35
